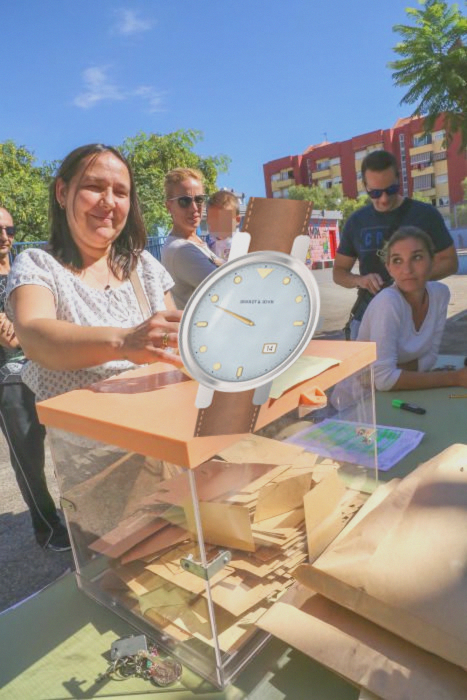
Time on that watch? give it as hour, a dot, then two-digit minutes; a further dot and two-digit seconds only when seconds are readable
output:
9.49
